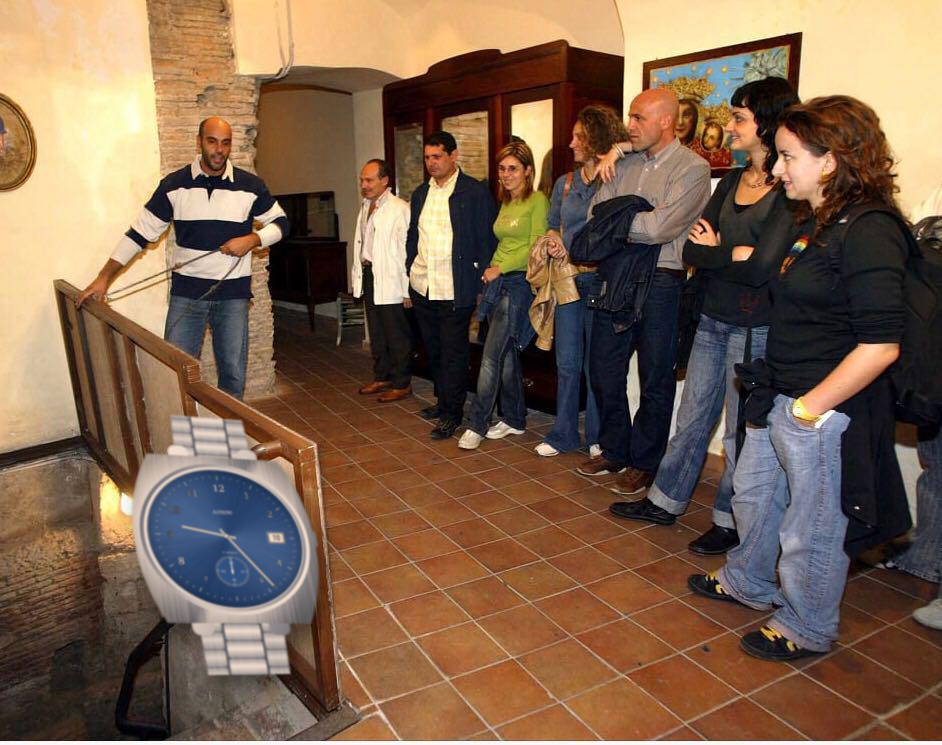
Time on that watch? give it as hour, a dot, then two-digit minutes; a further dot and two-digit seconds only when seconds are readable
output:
9.24
